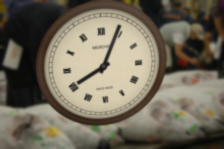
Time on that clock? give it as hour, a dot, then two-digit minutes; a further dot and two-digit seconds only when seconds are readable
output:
8.04
